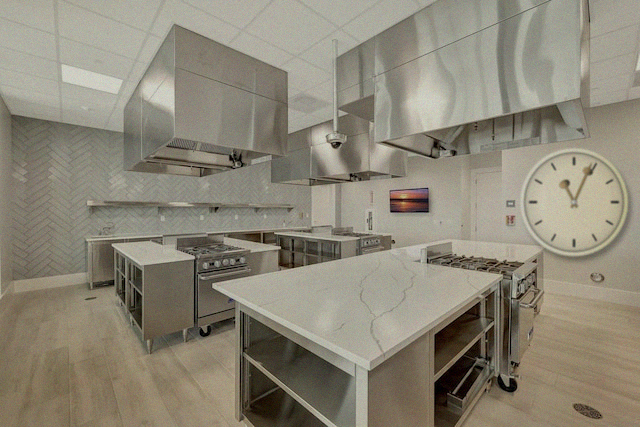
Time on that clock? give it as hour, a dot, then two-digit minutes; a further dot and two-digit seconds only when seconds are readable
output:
11.04
